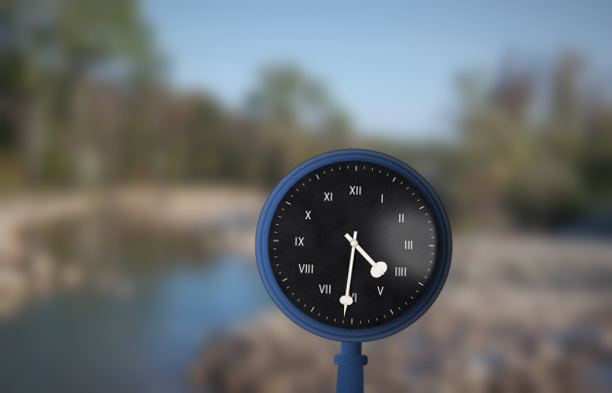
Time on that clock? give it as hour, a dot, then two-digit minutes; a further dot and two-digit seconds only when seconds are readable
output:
4.31
